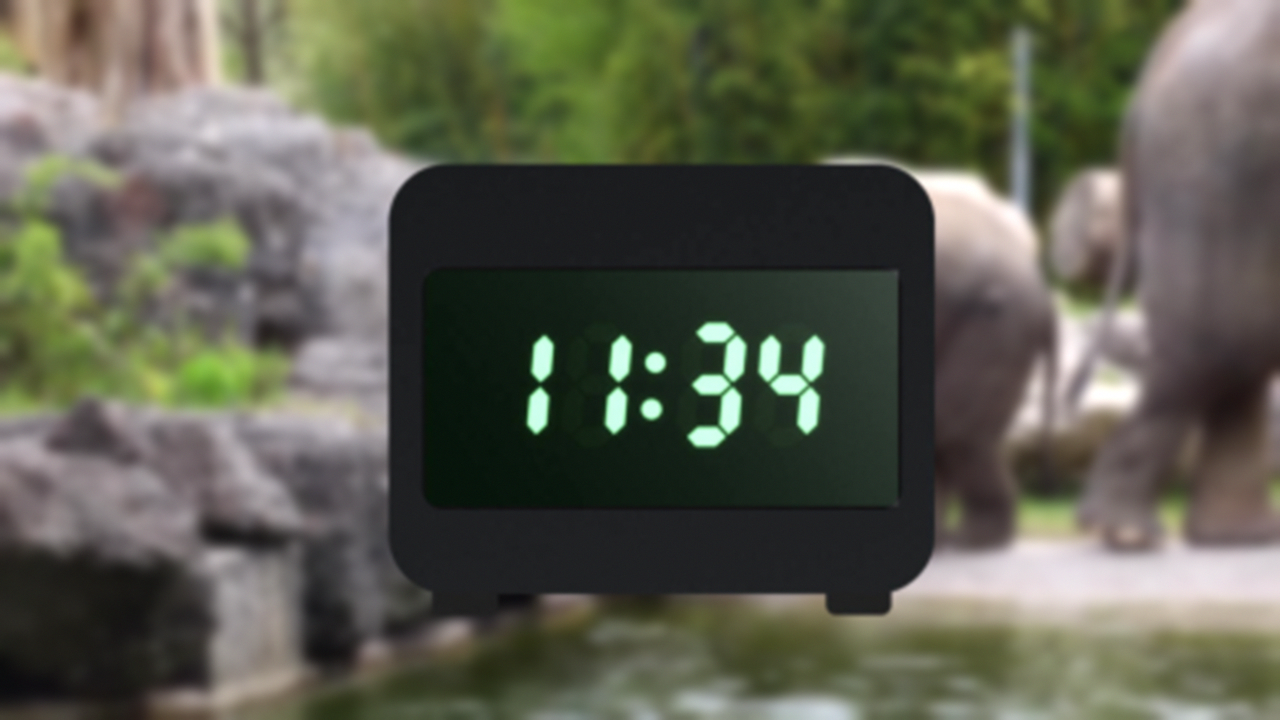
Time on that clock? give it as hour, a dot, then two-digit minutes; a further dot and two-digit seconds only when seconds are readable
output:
11.34
